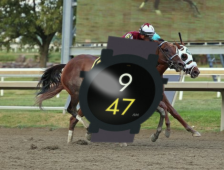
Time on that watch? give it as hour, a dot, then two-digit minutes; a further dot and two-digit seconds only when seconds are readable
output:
9.47
